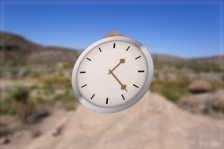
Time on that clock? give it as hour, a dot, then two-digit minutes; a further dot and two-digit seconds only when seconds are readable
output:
1.23
